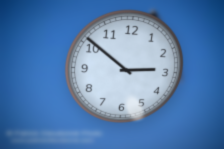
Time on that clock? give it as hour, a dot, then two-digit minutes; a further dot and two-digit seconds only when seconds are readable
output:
2.51
